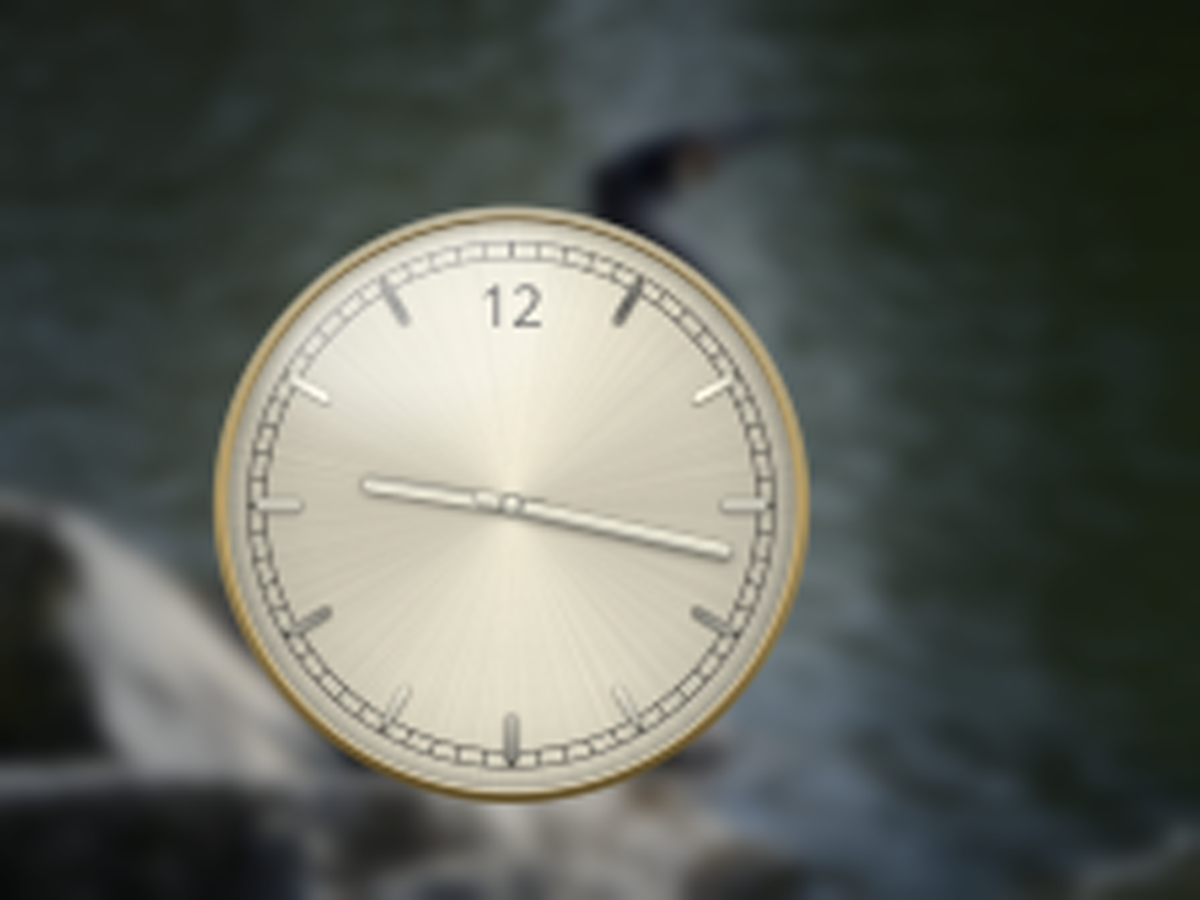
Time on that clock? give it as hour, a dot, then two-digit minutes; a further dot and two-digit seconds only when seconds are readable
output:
9.17
